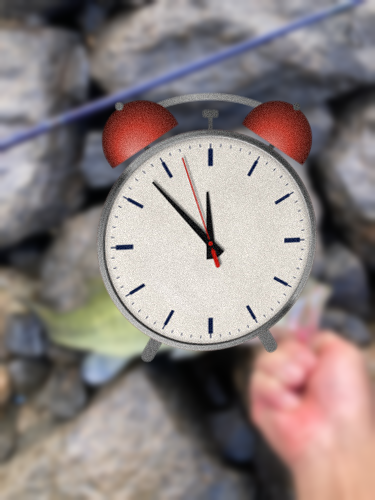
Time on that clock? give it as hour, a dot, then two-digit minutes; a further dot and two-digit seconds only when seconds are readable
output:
11.52.57
